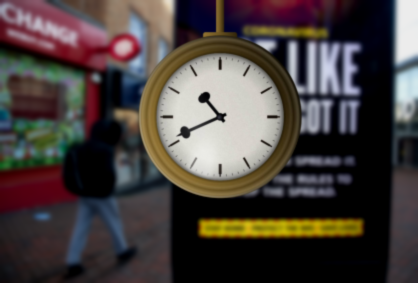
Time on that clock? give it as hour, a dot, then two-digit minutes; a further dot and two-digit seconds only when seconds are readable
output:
10.41
